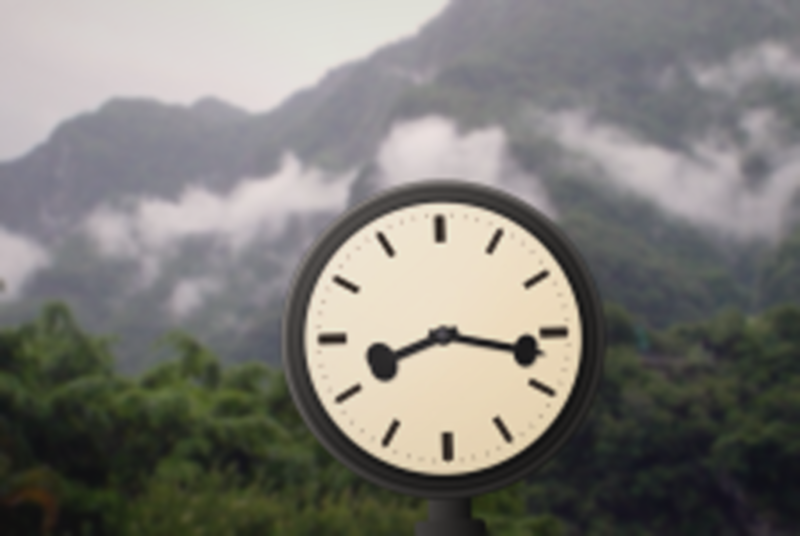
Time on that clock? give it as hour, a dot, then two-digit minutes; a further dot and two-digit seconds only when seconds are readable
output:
8.17
